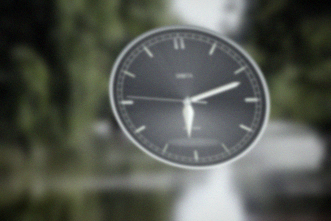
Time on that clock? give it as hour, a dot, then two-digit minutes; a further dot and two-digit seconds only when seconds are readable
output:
6.11.46
